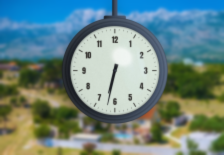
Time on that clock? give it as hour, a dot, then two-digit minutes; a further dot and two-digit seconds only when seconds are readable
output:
6.32
